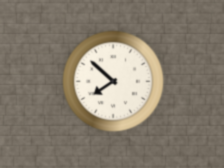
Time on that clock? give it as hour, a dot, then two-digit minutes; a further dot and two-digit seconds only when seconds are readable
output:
7.52
